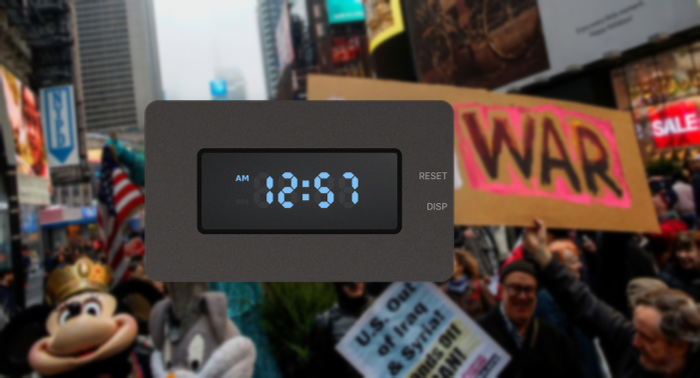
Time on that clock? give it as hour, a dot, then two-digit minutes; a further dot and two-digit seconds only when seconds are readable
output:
12.57
